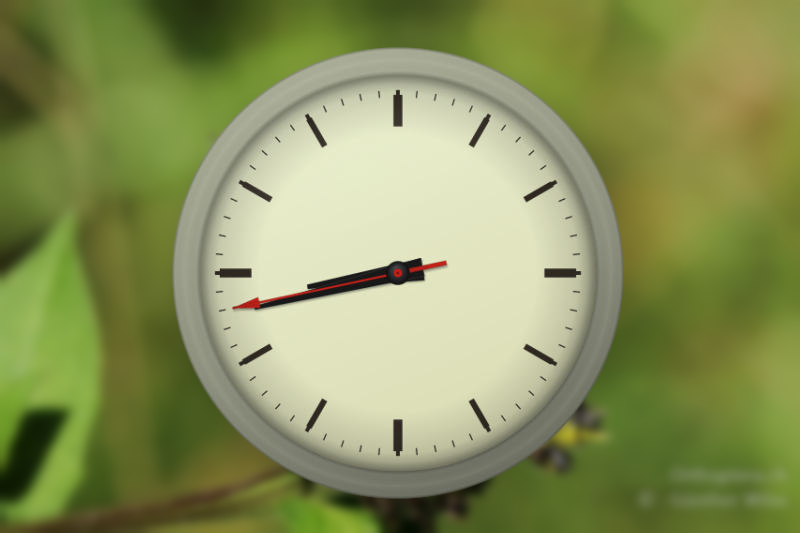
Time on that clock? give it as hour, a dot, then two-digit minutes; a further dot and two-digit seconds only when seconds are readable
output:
8.42.43
